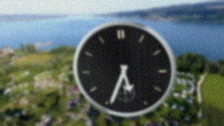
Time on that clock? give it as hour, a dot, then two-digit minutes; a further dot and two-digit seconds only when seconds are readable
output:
5.34
